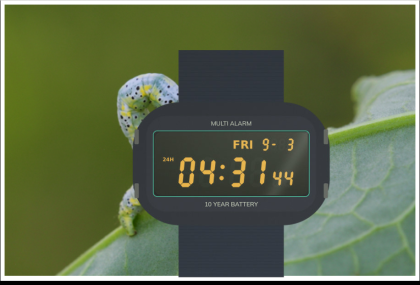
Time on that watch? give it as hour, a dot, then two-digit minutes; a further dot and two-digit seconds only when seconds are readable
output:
4.31.44
